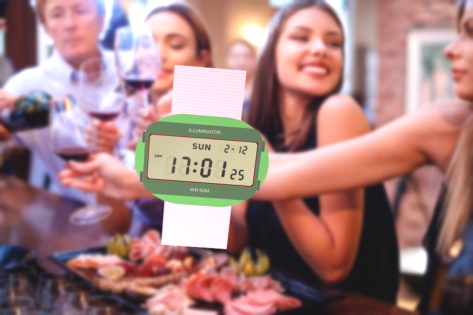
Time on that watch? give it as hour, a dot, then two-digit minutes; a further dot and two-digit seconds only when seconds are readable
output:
17.01.25
